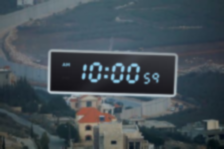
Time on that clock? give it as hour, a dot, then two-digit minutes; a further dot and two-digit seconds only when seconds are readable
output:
10.00.59
